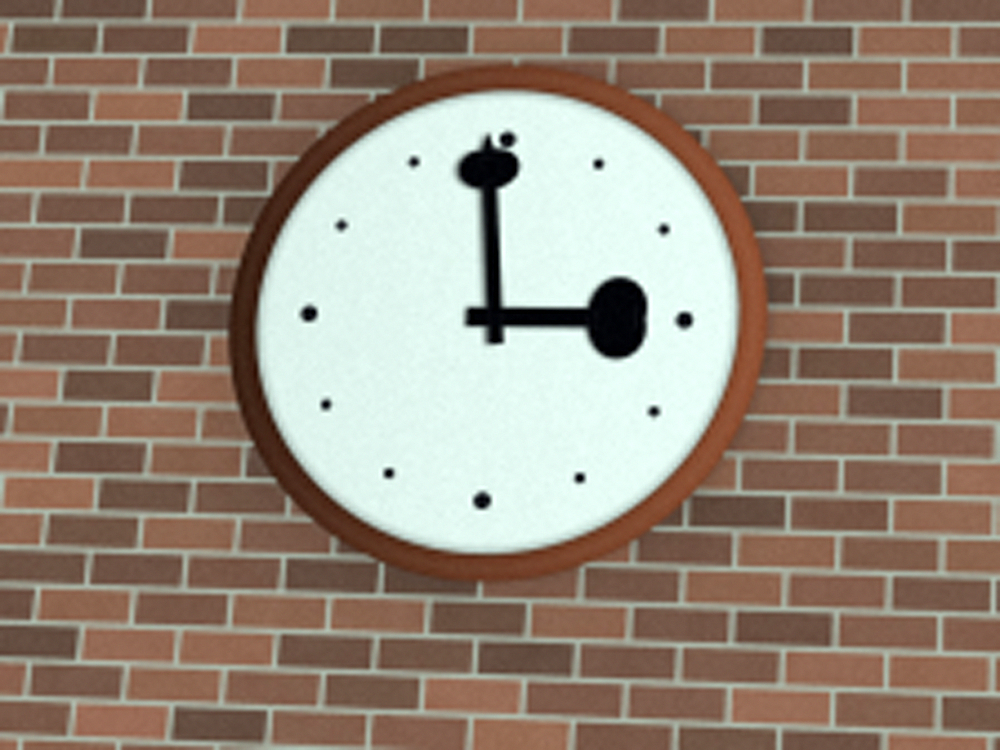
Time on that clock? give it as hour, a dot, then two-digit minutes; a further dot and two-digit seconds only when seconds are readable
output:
2.59
